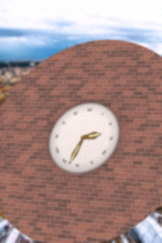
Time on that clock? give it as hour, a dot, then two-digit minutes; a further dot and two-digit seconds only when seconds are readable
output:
2.33
